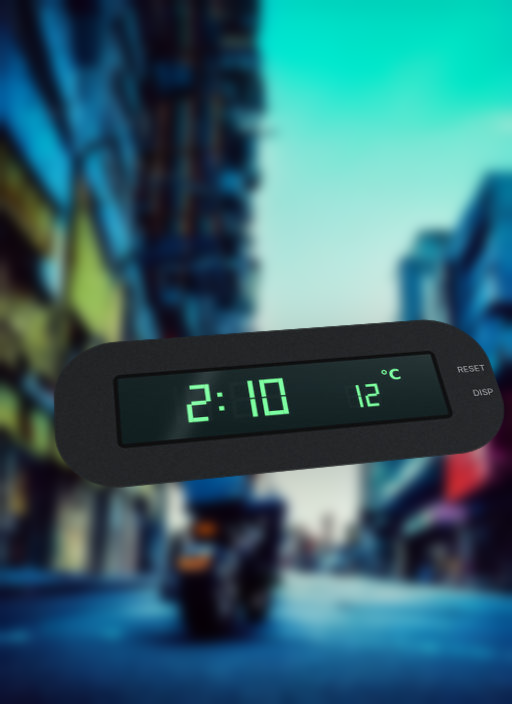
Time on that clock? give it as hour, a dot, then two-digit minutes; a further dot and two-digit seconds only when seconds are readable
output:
2.10
